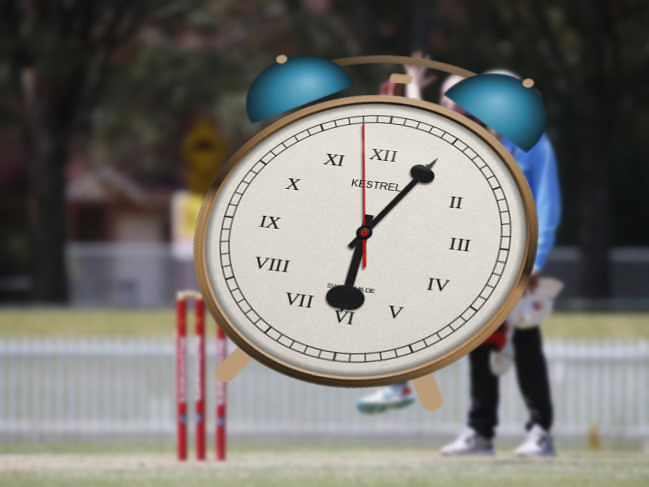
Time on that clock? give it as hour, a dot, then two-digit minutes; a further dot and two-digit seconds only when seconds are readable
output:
6.04.58
